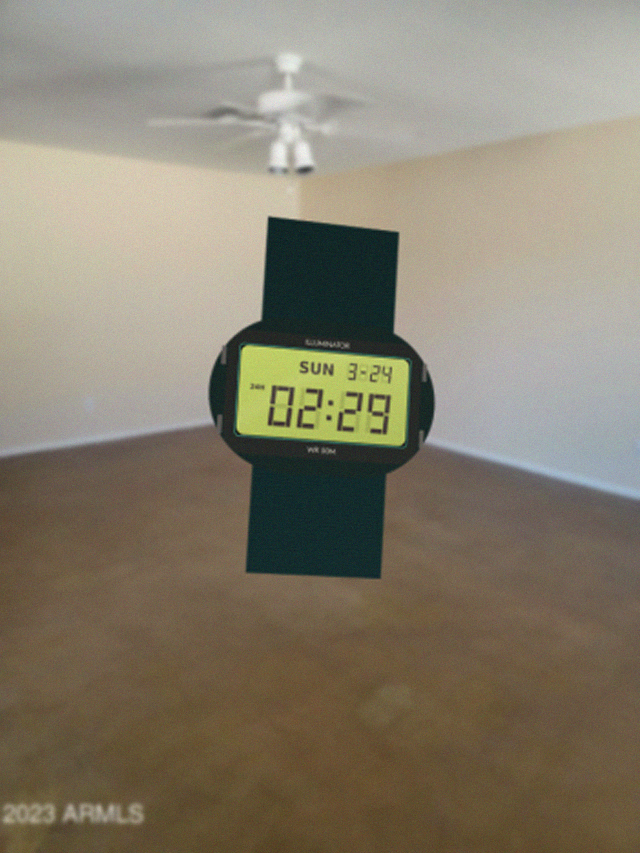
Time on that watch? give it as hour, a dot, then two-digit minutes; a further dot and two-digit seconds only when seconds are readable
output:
2.29
